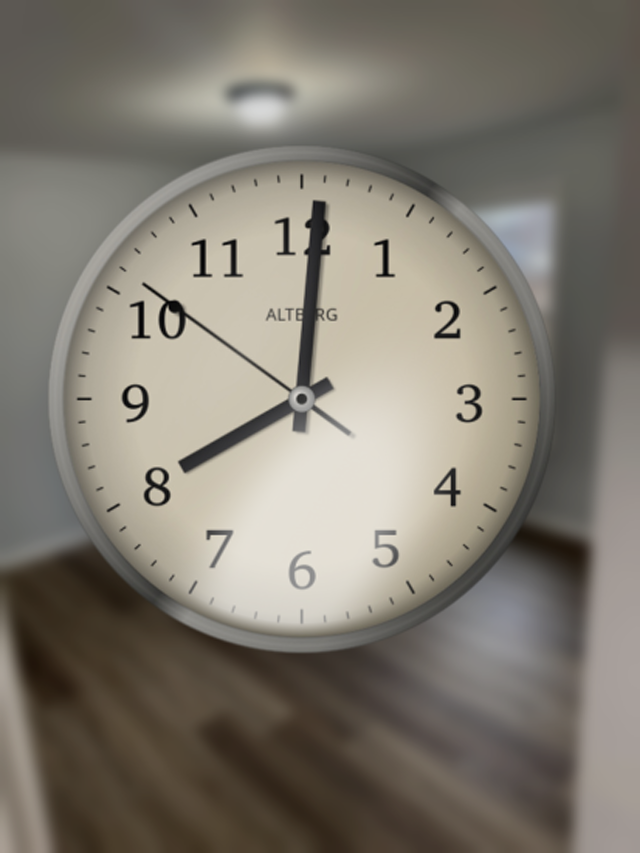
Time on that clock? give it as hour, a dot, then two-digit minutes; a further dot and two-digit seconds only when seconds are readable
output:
8.00.51
